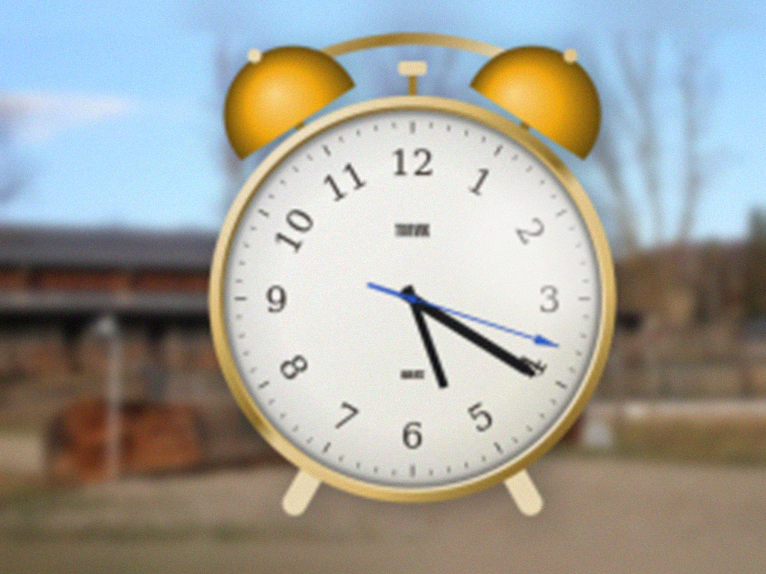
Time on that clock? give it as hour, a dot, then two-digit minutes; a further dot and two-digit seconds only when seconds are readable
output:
5.20.18
